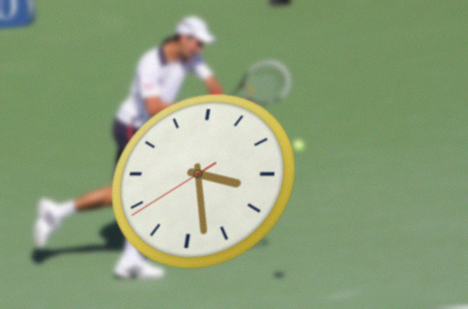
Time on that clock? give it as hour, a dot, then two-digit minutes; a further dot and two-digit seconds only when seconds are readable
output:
3.27.39
